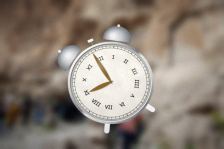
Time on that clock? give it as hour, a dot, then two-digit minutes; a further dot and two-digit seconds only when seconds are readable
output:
8.59
